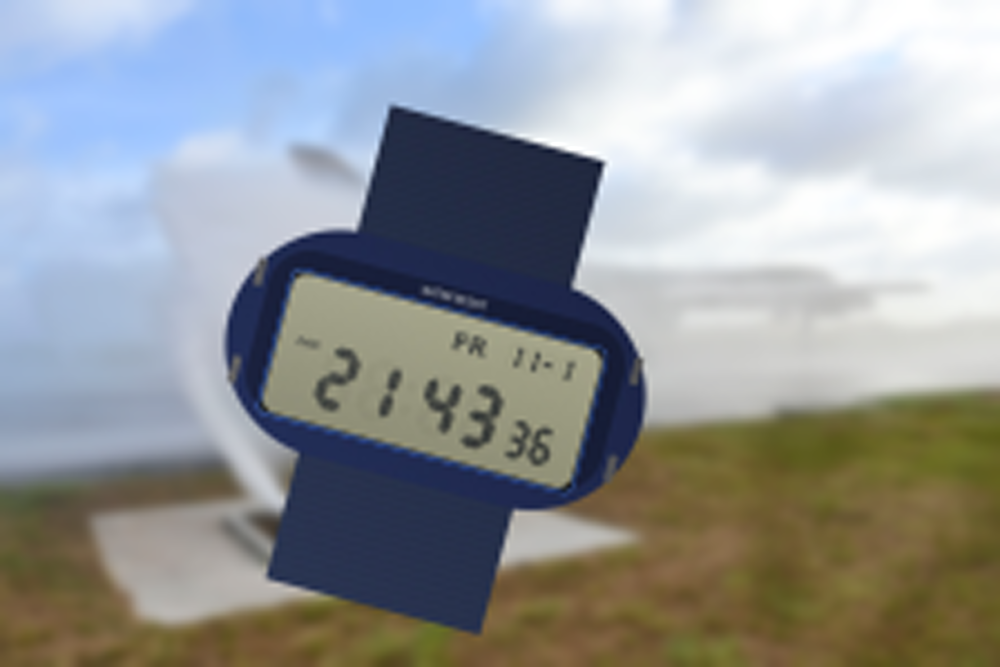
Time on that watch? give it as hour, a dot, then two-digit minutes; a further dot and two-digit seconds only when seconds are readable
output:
21.43.36
